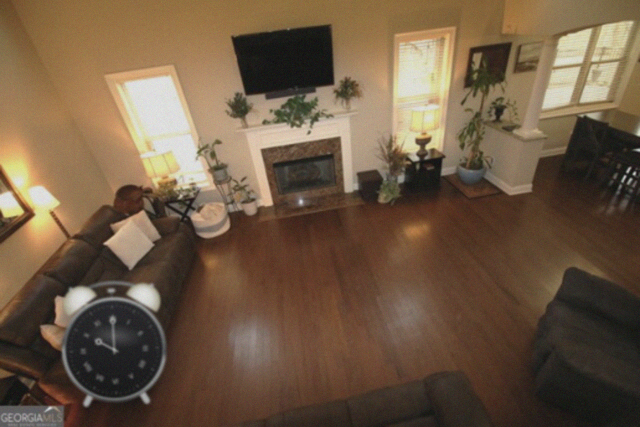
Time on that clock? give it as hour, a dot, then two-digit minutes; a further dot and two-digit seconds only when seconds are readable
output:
10.00
